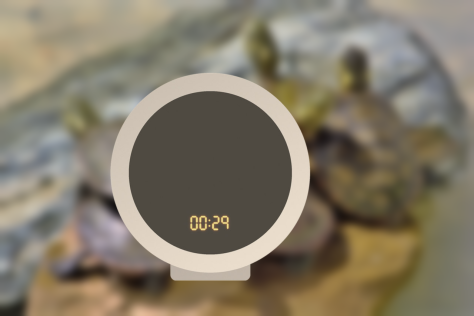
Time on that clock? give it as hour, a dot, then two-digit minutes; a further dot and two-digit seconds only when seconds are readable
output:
0.29
